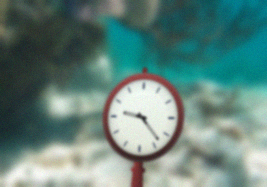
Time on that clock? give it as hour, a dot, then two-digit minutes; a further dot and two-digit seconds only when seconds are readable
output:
9.23
